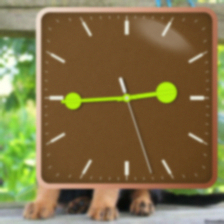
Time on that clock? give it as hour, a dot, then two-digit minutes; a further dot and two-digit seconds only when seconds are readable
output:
2.44.27
